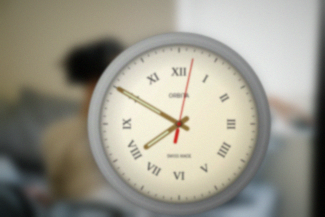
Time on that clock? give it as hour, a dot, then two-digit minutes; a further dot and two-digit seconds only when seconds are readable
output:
7.50.02
